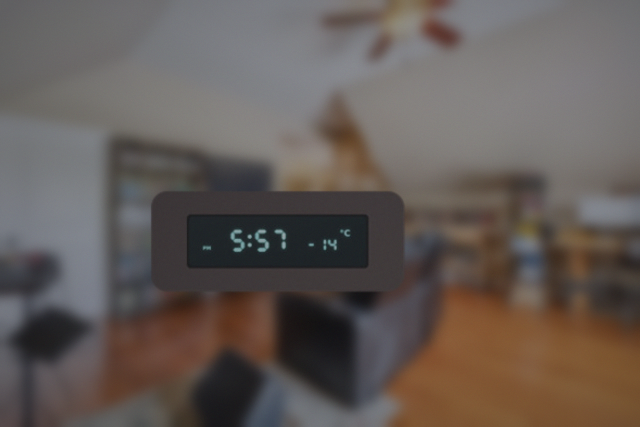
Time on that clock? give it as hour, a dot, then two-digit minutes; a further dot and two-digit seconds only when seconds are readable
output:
5.57
